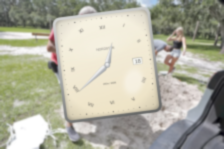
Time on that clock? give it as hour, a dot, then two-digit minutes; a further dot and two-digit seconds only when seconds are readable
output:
12.39
